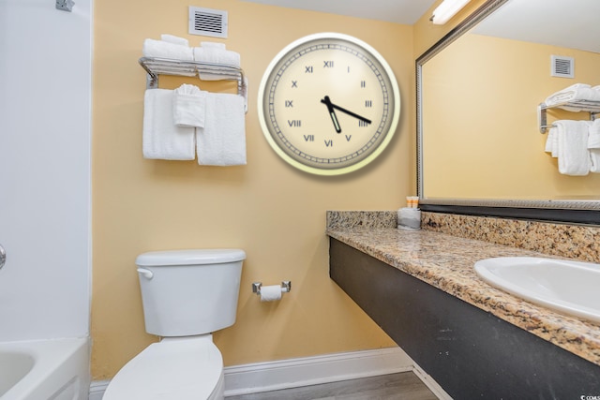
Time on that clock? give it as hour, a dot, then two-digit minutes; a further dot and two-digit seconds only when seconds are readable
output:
5.19
